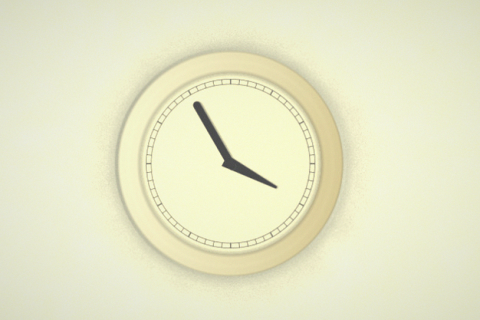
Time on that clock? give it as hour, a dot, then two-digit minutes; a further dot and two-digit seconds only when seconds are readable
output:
3.55
